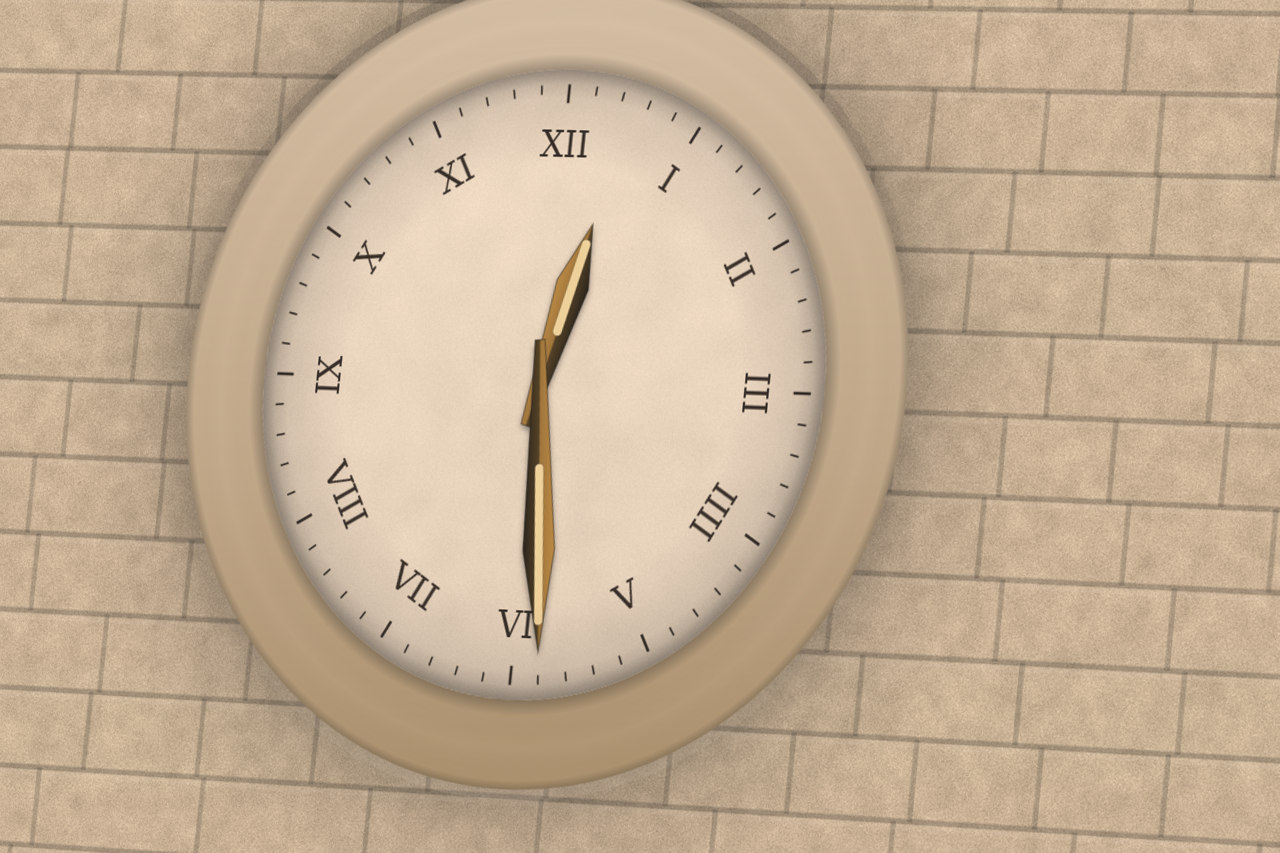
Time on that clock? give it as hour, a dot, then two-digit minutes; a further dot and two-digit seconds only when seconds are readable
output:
12.29
